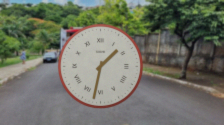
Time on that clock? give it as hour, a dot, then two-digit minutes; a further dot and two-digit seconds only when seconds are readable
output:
1.32
